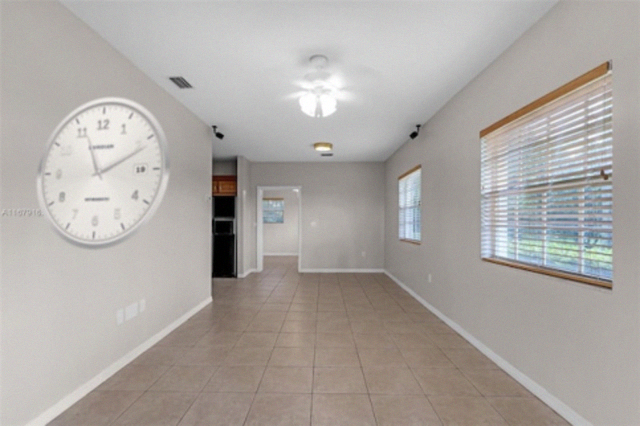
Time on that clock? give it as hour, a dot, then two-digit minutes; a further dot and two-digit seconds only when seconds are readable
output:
11.11
